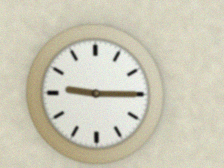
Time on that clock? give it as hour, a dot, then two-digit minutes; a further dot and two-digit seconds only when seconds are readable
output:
9.15
